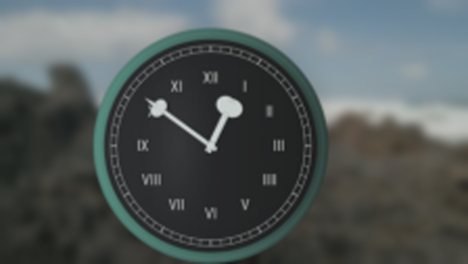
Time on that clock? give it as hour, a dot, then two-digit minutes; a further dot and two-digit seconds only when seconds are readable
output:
12.51
